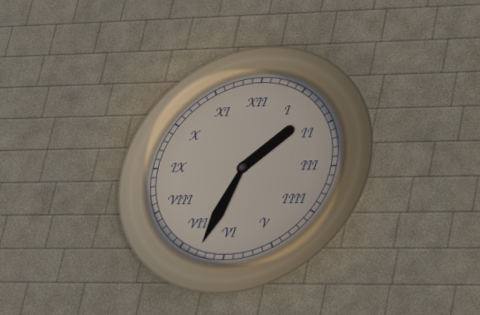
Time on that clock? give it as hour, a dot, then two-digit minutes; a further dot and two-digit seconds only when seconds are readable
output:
1.33
